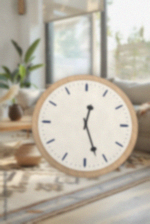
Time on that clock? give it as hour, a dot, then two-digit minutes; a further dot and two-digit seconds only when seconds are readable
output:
12.27
